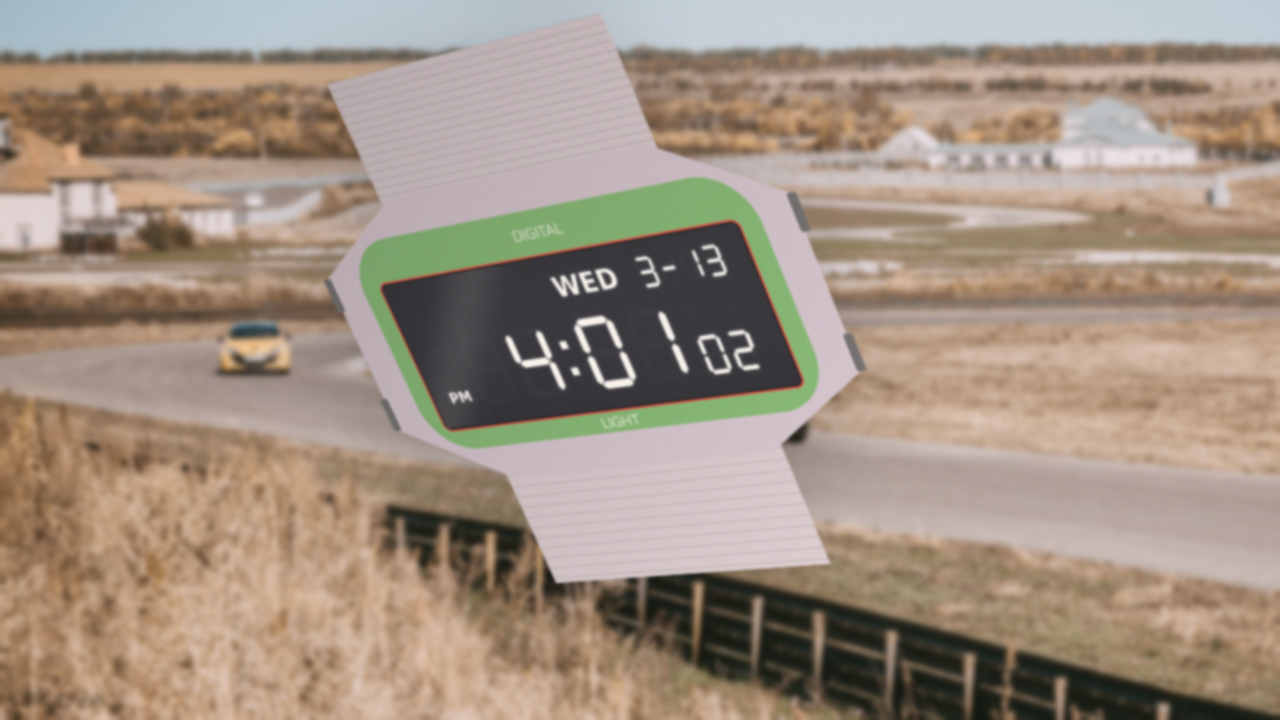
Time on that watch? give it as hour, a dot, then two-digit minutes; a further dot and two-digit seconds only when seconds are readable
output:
4.01.02
